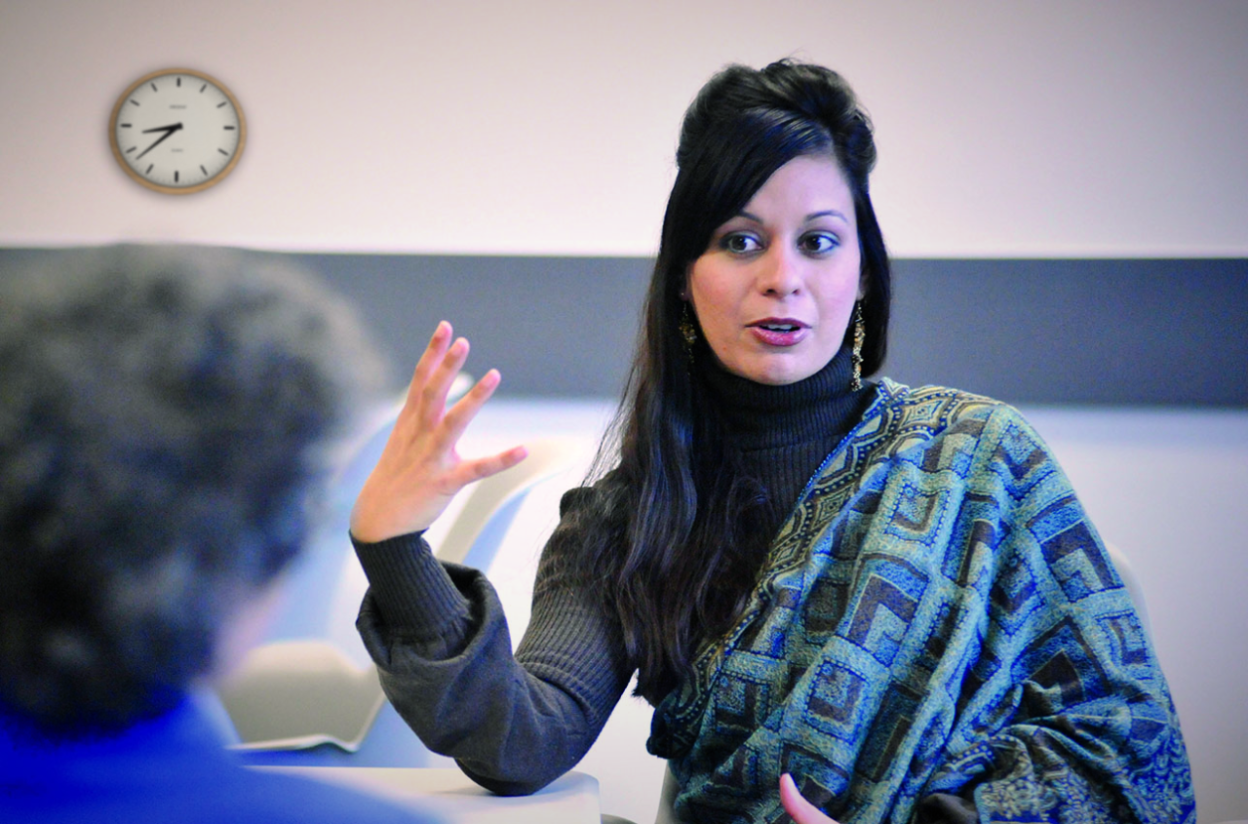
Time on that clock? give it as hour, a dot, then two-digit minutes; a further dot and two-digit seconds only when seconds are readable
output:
8.38
